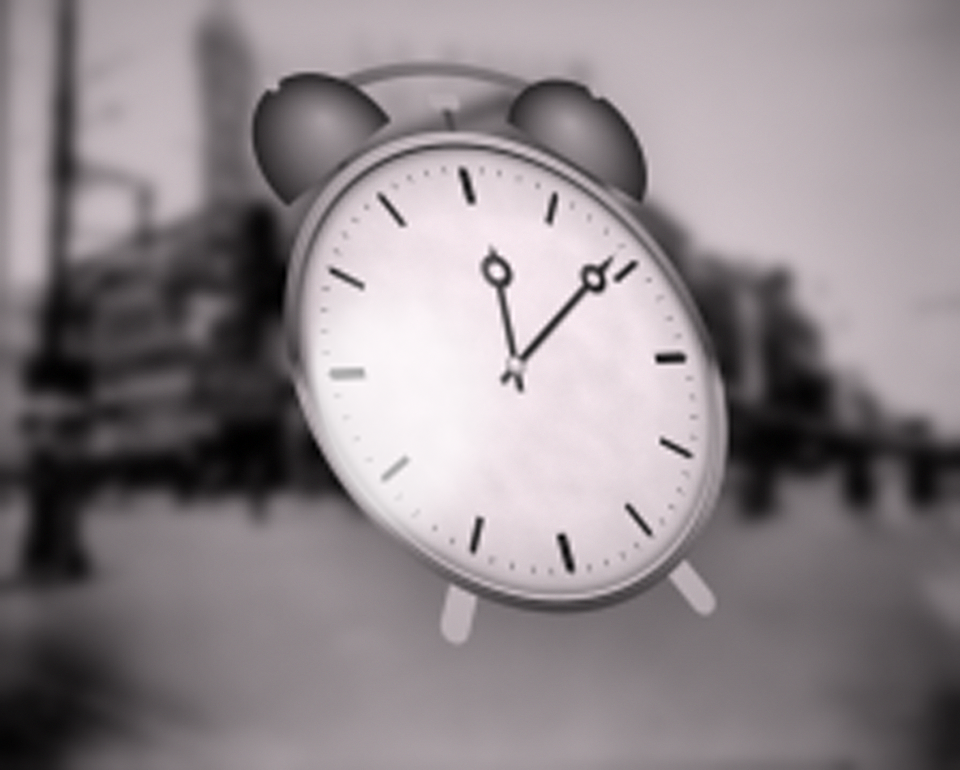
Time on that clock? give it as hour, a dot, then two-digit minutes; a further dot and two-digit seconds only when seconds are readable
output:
12.09
